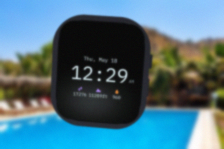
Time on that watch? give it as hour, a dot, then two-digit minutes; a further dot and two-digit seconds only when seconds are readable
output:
12.29
